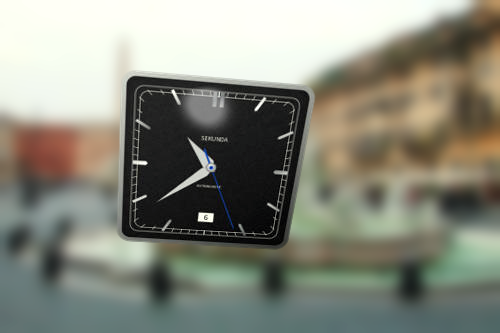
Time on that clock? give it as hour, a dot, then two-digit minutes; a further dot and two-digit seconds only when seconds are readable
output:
10.38.26
